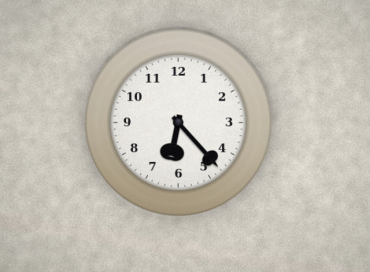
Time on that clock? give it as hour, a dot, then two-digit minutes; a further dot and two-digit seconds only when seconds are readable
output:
6.23
